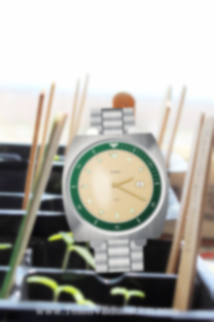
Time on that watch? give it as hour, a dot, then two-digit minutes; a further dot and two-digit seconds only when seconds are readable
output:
2.20
